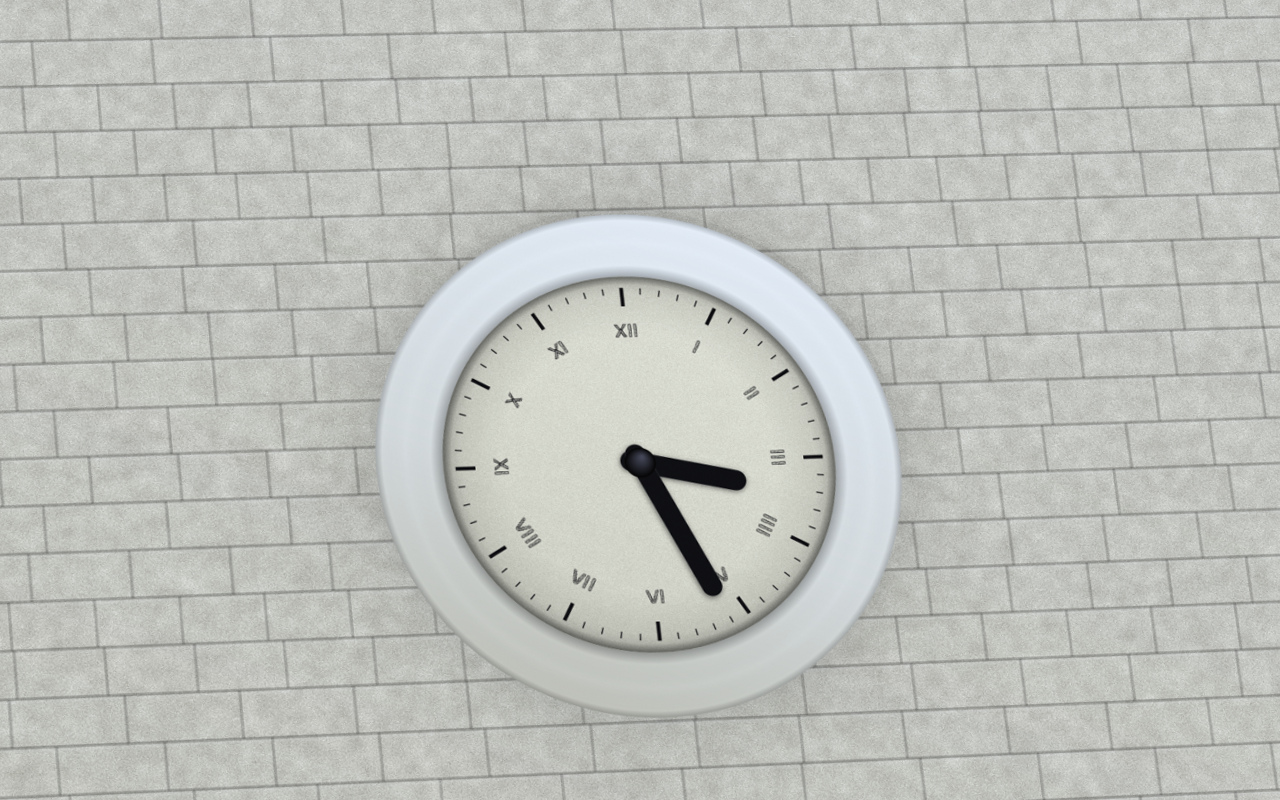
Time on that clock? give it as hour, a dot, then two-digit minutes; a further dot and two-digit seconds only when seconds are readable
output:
3.26
